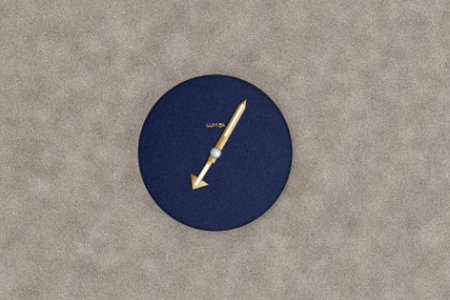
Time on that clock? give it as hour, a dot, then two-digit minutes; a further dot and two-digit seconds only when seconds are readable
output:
7.05
